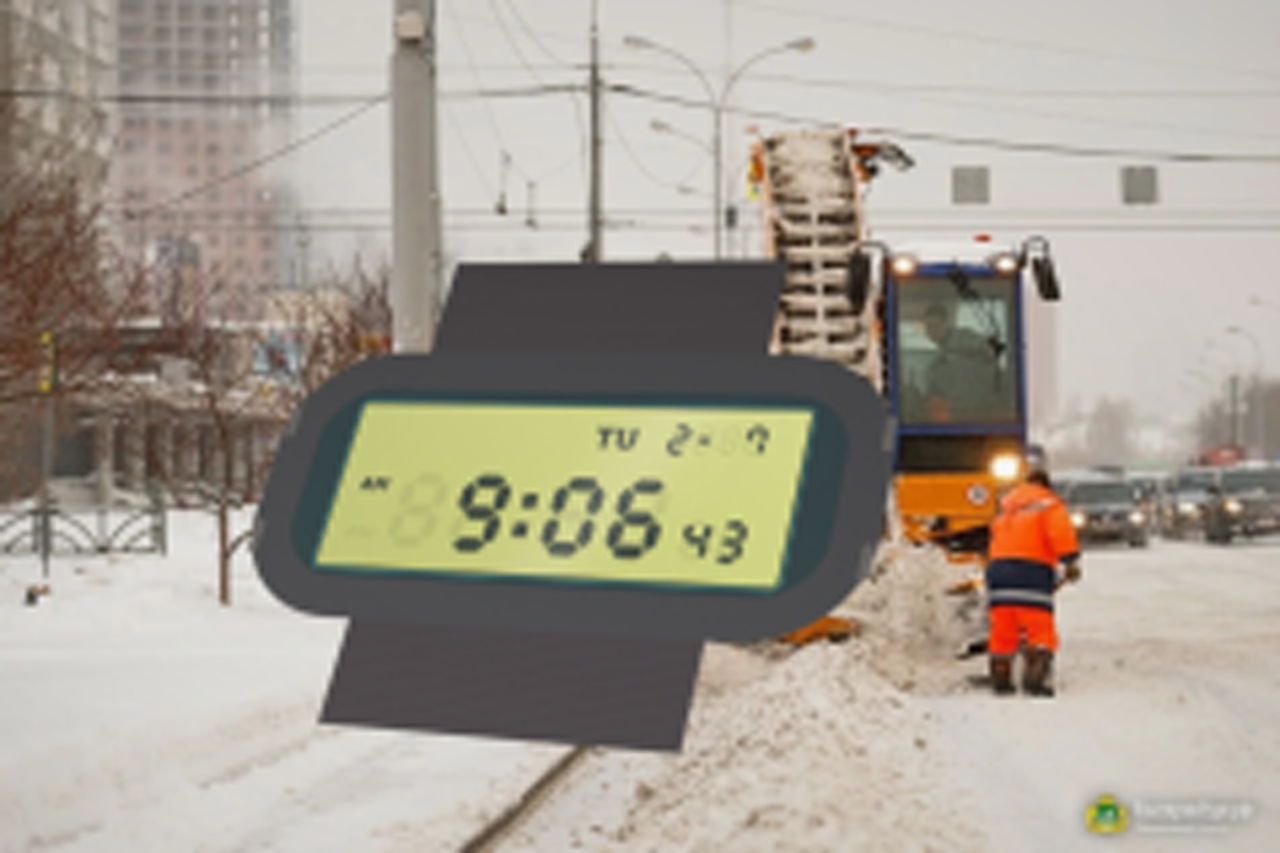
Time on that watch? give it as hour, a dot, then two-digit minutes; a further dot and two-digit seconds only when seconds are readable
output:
9.06.43
